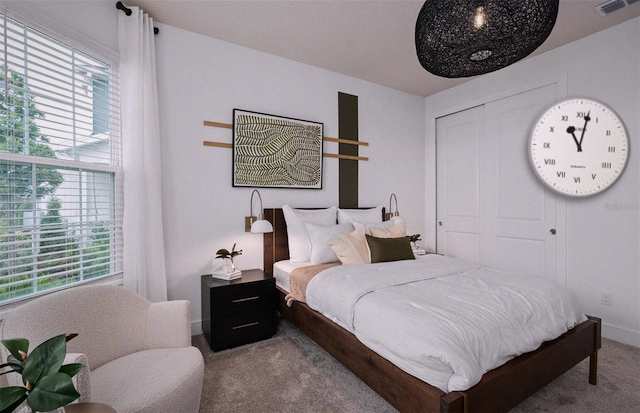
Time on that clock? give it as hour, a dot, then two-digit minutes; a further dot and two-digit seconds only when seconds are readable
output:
11.02
